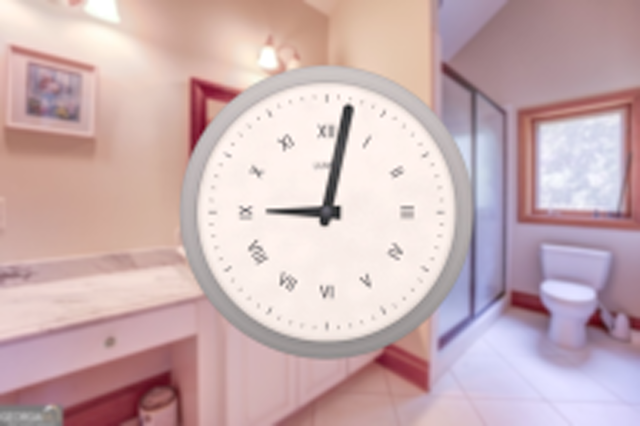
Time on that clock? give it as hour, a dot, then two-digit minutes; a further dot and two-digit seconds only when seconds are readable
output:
9.02
